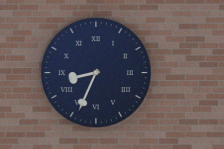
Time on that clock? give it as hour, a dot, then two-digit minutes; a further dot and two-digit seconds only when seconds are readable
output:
8.34
